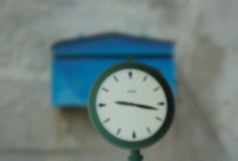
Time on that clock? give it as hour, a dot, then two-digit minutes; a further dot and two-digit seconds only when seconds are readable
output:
9.17
